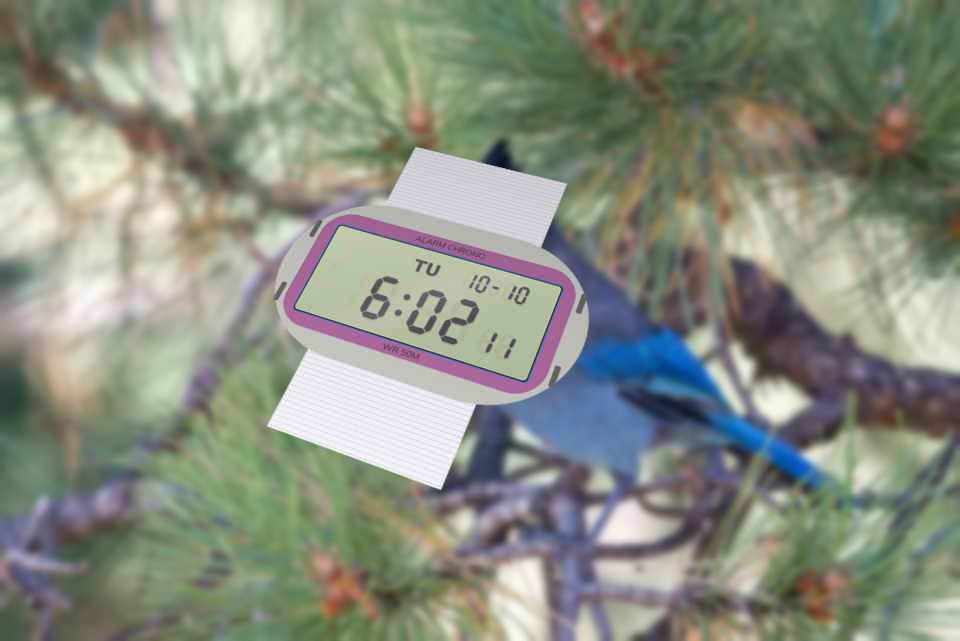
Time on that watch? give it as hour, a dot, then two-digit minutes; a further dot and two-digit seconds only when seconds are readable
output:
6.02.11
